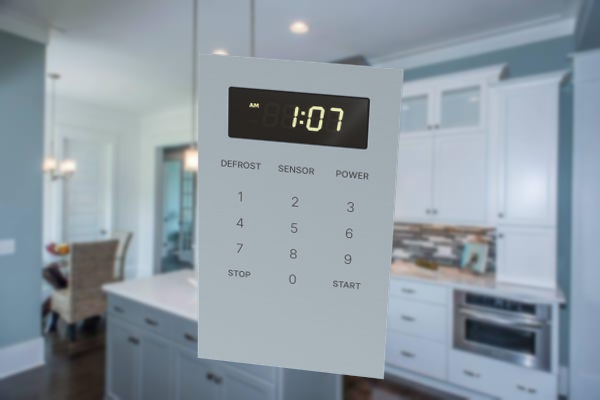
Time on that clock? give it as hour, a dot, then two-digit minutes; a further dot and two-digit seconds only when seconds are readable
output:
1.07
